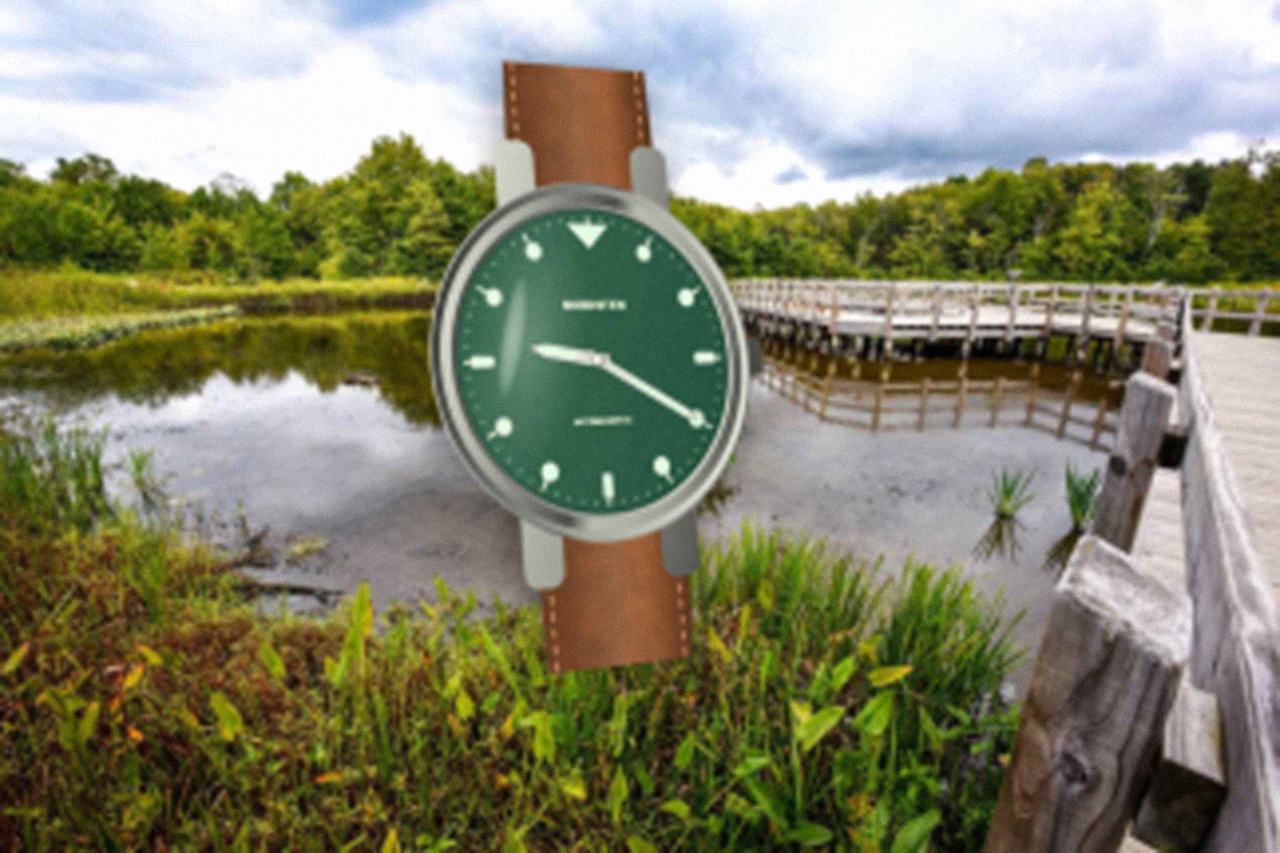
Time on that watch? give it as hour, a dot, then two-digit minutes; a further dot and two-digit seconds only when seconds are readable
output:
9.20
